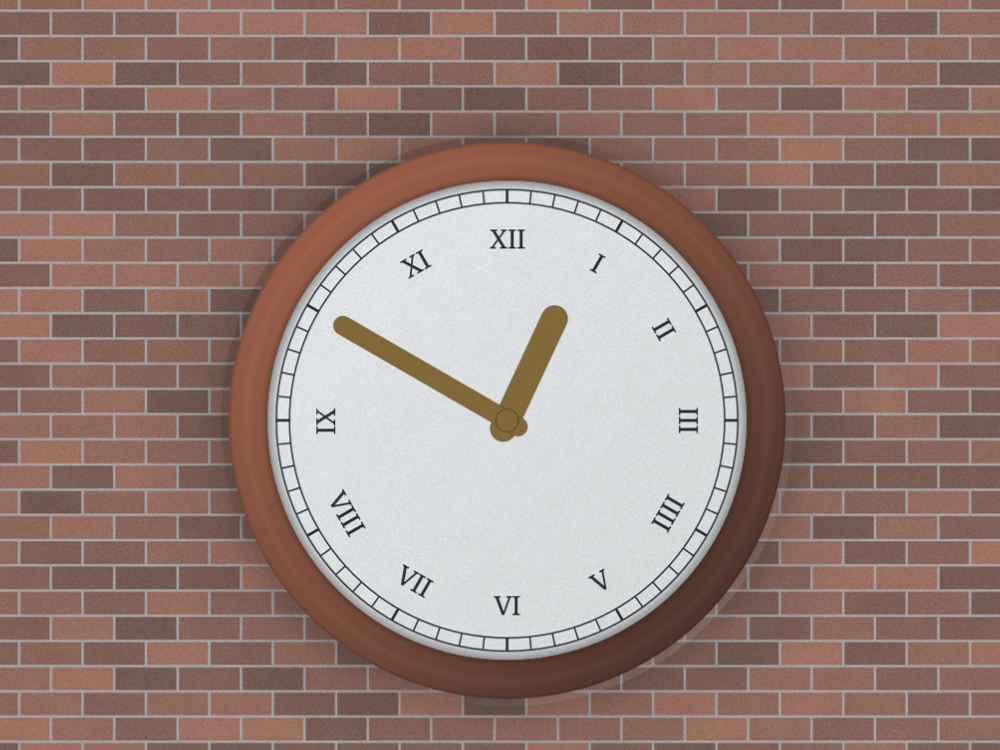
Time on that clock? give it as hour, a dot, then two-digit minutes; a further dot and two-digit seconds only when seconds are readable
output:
12.50
